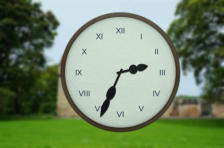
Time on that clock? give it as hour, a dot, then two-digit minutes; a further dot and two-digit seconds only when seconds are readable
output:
2.34
